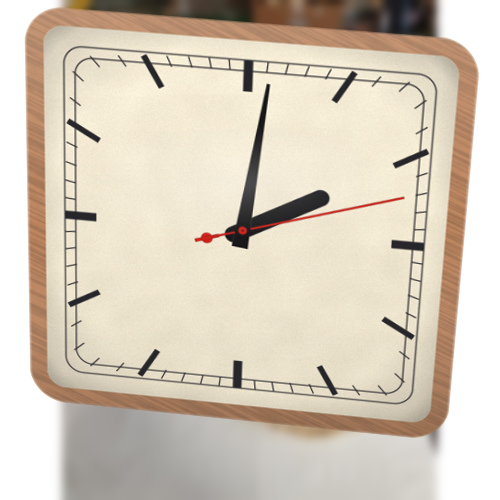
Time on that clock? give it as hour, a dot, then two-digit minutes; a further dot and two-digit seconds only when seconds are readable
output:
2.01.12
